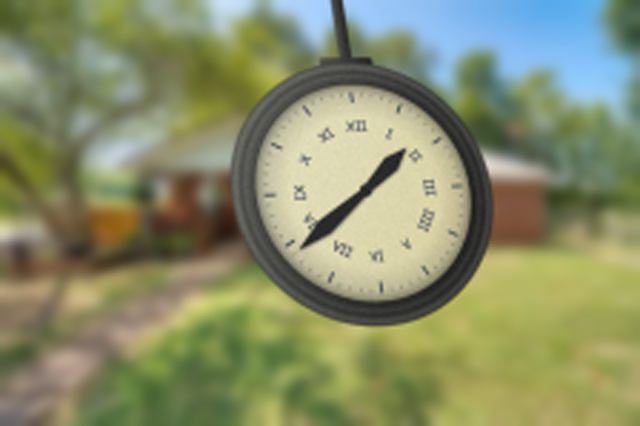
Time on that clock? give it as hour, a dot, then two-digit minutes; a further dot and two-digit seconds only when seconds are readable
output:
1.39
